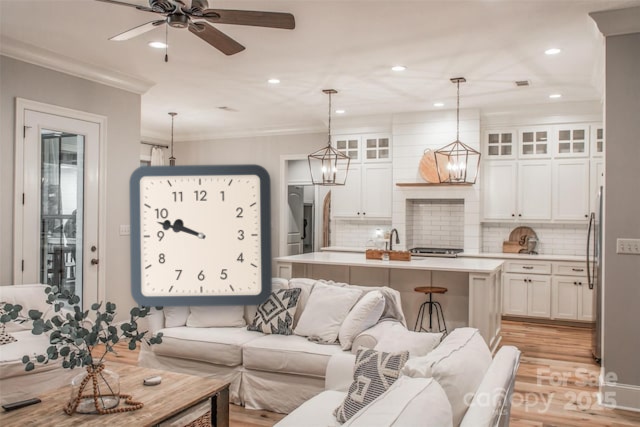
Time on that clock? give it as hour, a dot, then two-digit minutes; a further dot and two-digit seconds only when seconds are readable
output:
9.48
